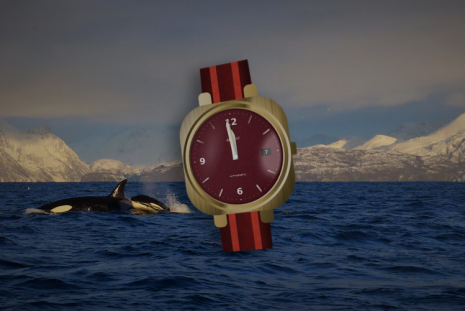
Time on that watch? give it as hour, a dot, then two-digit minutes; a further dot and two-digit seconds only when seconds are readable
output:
11.59
